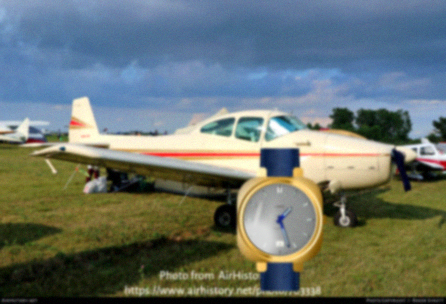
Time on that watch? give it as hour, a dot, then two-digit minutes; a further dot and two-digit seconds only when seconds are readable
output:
1.27
